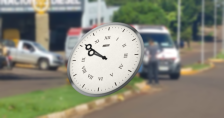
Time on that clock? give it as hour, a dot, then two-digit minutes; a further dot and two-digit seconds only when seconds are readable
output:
9.51
